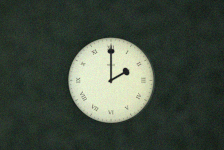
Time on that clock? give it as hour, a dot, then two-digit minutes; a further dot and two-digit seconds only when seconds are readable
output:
2.00
